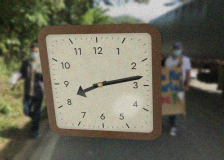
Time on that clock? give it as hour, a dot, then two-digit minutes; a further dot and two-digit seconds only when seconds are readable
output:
8.13
